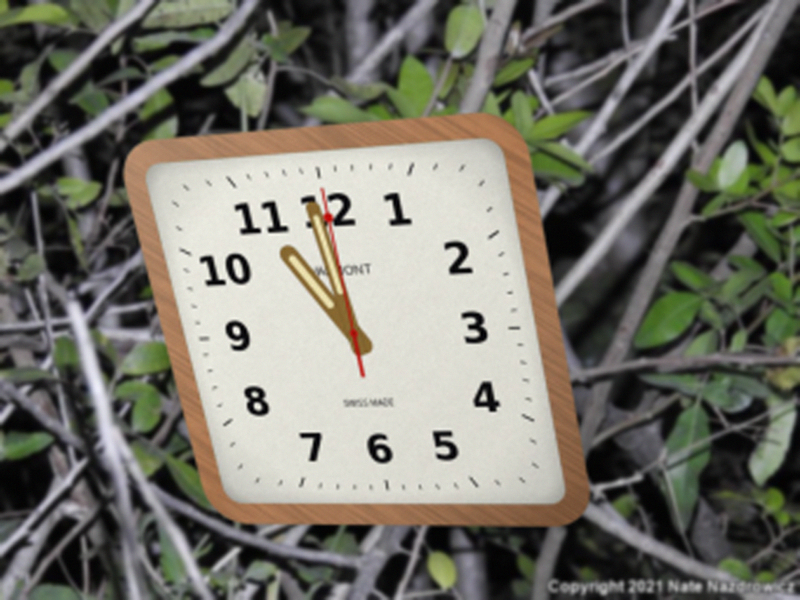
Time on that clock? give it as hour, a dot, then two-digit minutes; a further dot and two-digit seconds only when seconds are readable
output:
10.59.00
